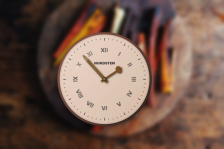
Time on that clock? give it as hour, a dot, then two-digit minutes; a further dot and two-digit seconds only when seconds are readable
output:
1.53
